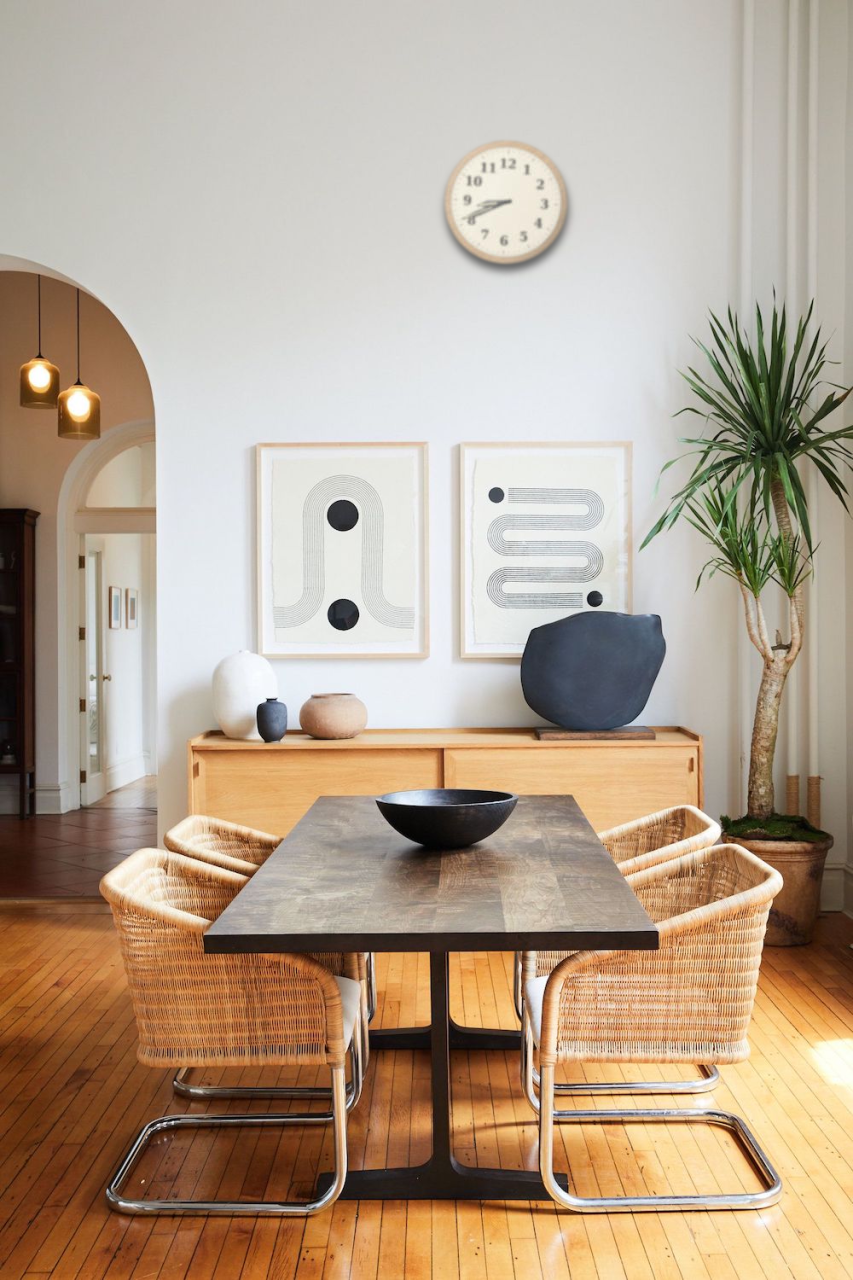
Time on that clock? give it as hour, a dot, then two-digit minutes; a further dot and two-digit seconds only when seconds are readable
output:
8.41
